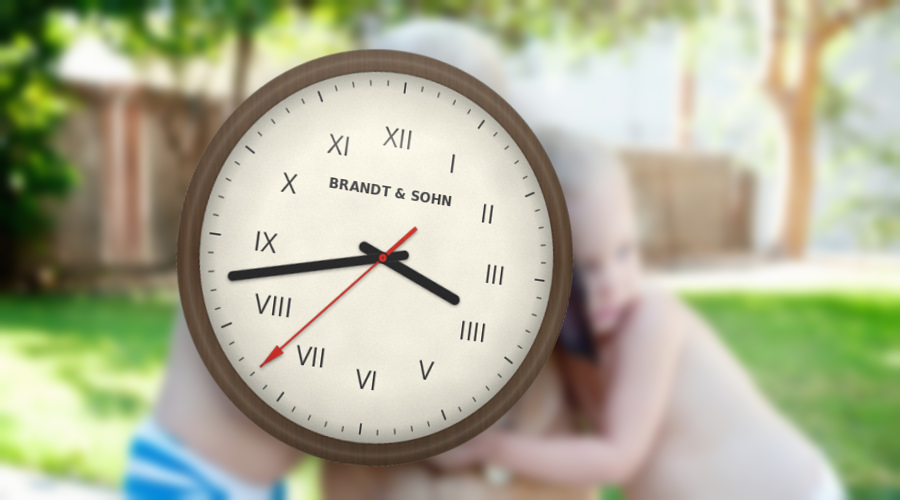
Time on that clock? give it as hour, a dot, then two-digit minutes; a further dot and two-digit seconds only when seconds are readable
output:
3.42.37
